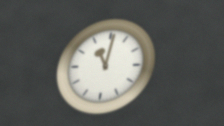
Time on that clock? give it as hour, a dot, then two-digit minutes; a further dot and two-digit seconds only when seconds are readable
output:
11.01
